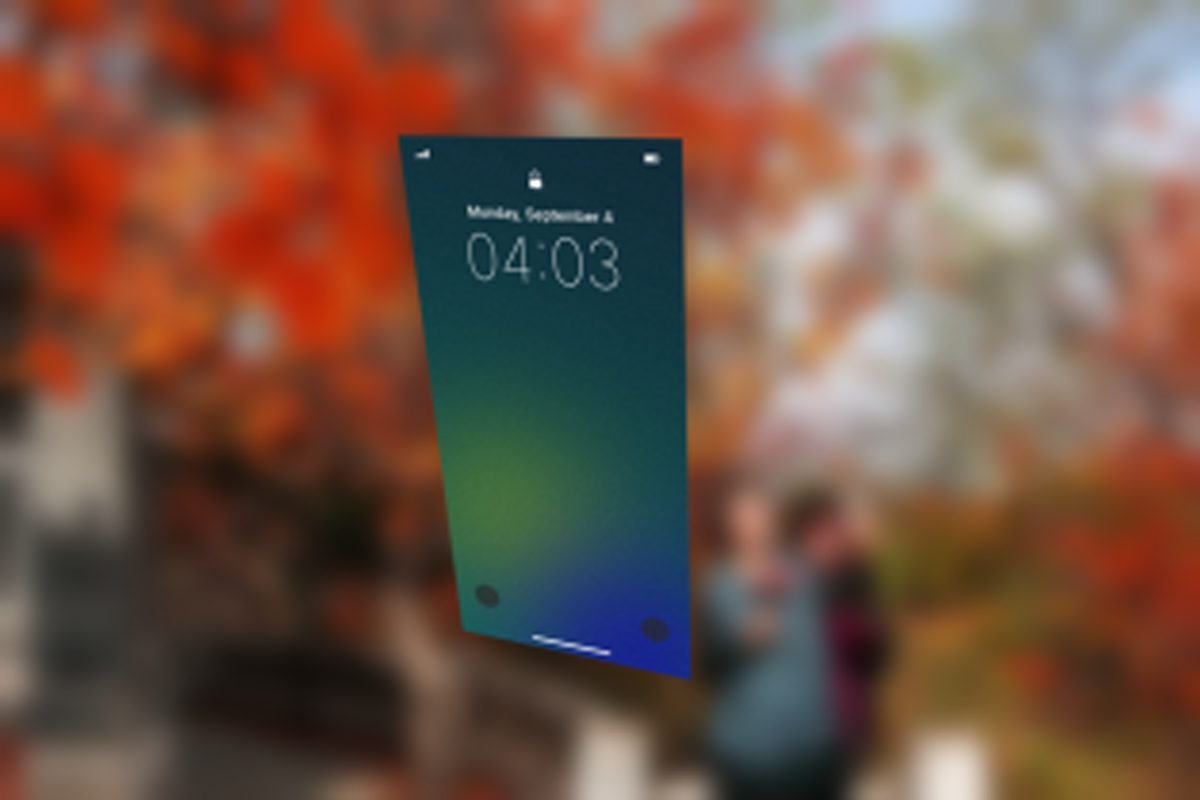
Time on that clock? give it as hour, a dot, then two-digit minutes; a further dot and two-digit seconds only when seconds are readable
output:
4.03
